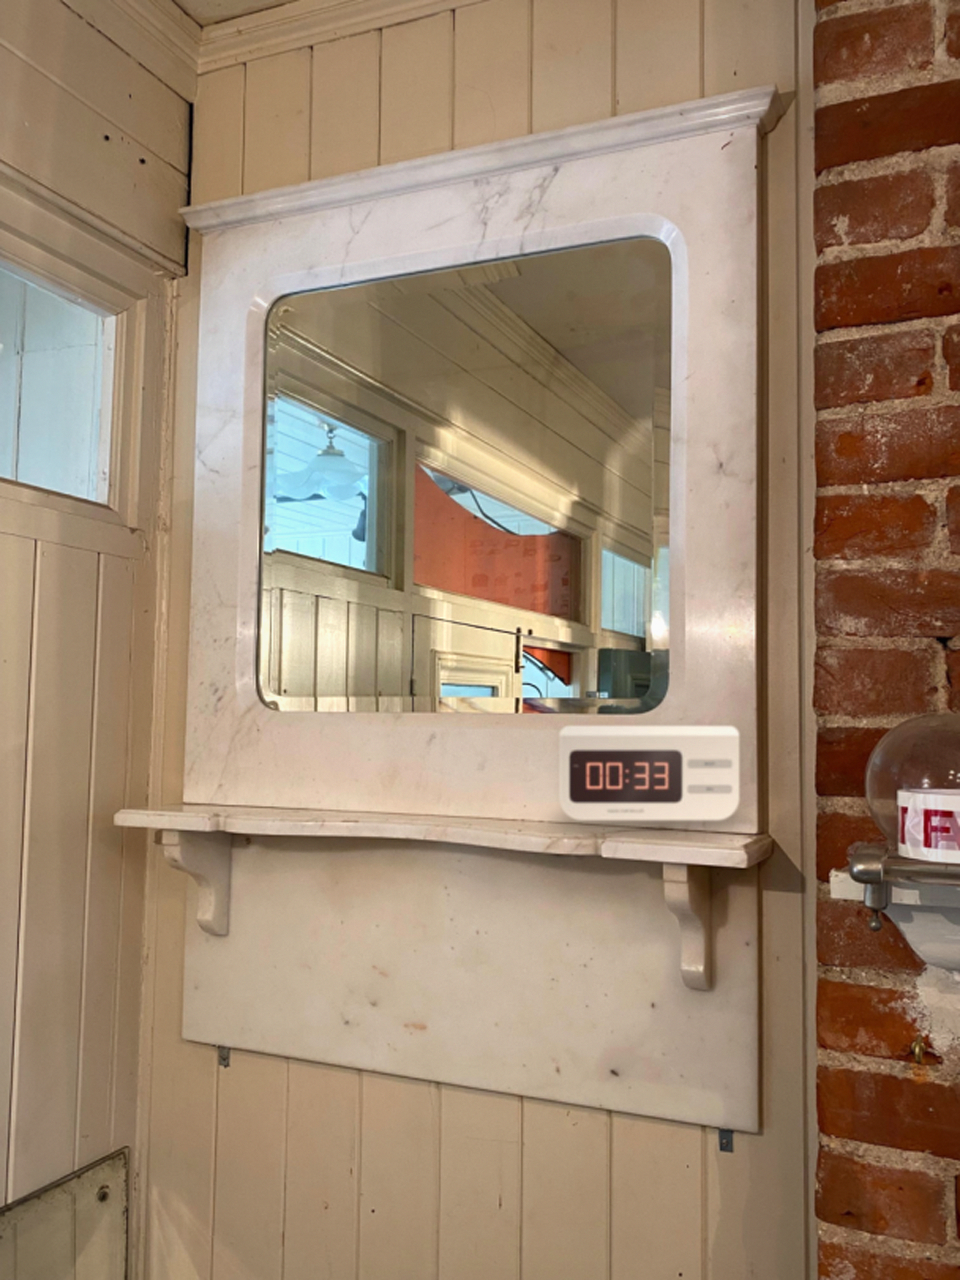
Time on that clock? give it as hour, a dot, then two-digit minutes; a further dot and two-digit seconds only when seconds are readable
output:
0.33
